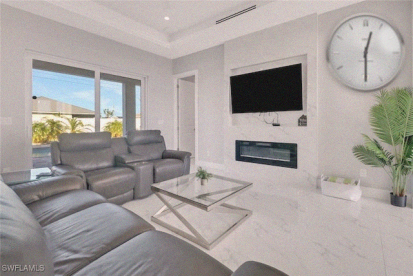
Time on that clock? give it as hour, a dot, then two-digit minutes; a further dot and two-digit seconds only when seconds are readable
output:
12.30
